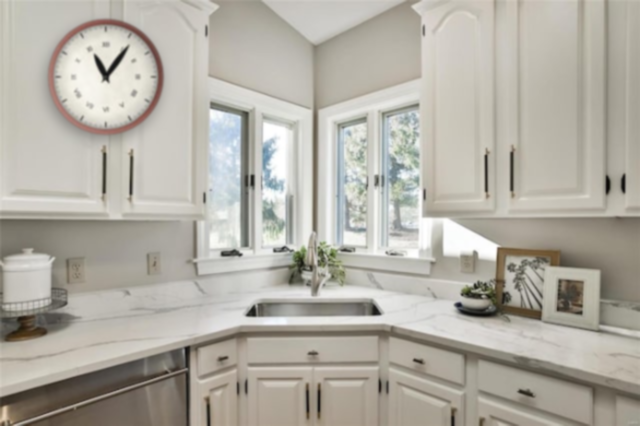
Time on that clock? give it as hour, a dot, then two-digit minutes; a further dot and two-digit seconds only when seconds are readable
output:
11.06
